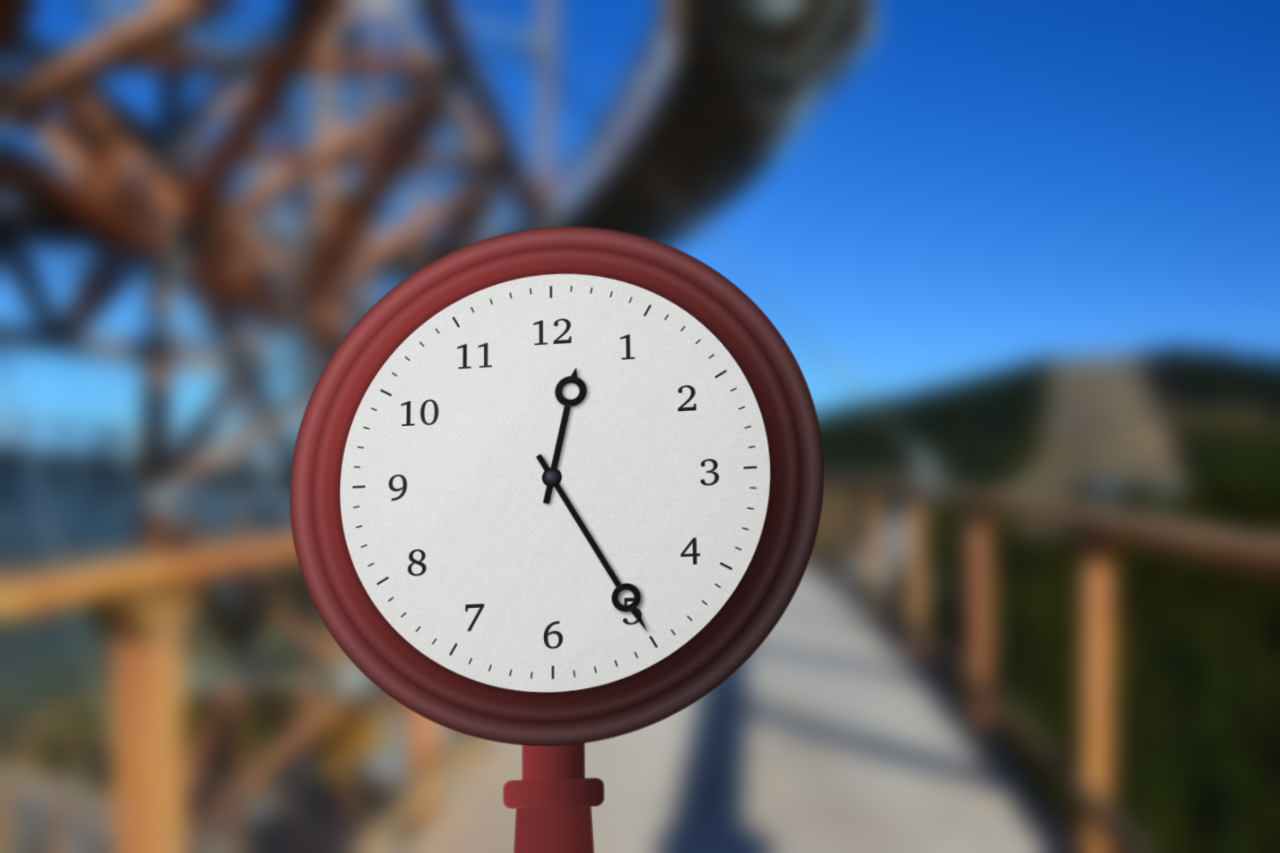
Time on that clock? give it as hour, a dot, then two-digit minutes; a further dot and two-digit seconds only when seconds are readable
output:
12.25
